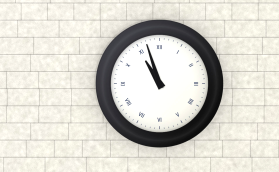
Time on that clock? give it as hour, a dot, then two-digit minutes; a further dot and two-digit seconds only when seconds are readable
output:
10.57
